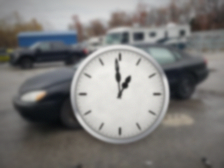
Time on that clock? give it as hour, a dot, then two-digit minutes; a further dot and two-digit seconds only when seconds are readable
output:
12.59
